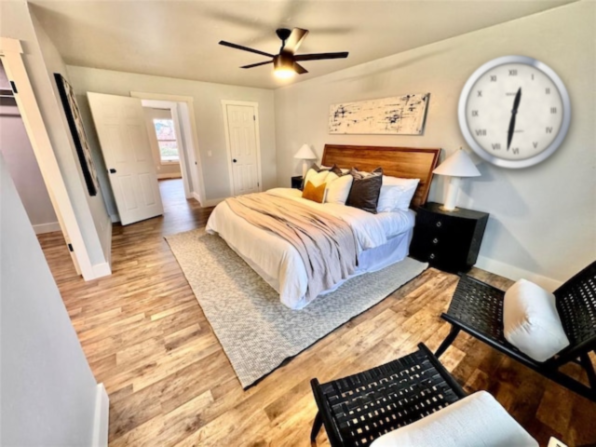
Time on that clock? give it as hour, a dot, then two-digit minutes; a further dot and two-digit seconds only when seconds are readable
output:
12.32
